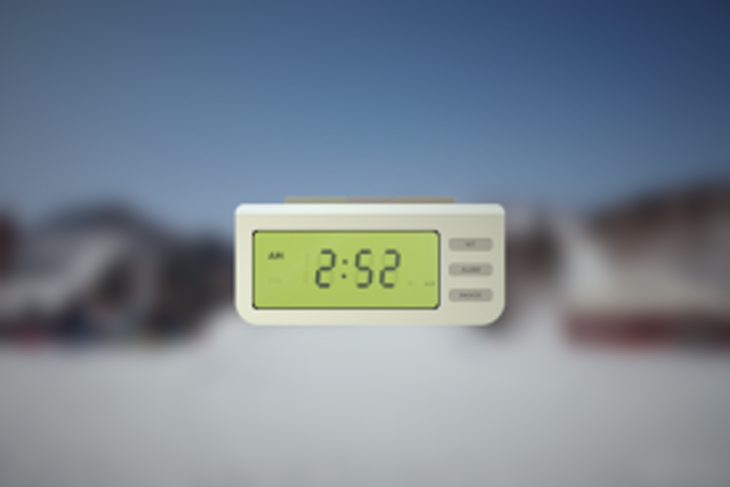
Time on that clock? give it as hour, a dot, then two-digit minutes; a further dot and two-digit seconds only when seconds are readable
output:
2.52
